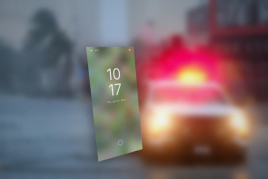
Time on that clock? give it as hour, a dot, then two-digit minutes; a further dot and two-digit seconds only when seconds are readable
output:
10.17
